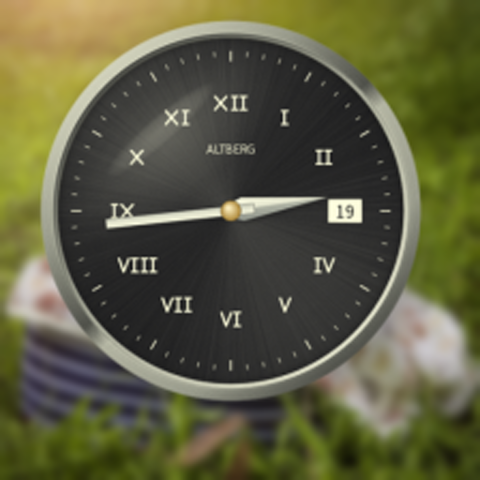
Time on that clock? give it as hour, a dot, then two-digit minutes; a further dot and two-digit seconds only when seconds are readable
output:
2.44
